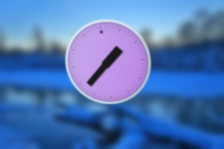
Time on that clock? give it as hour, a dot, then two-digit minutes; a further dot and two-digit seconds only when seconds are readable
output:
1.38
